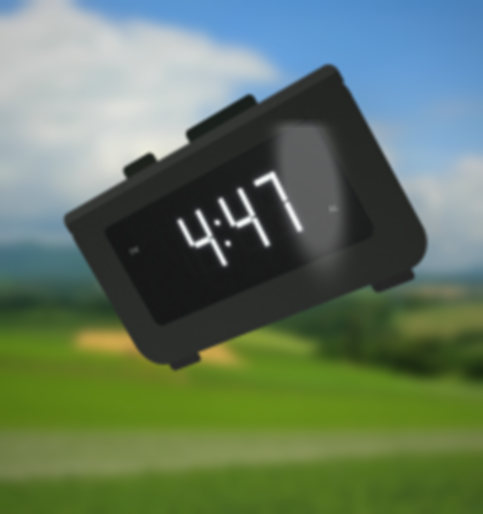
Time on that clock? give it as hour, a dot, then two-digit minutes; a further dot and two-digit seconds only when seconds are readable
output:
4.47
